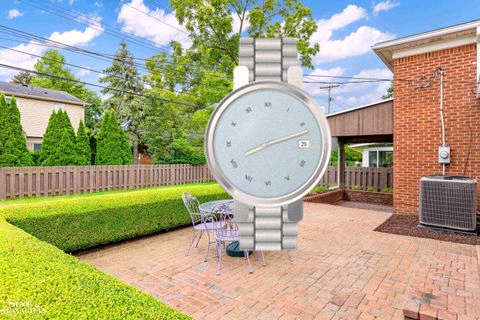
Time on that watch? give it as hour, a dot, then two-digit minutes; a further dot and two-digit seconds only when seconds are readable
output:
8.12
